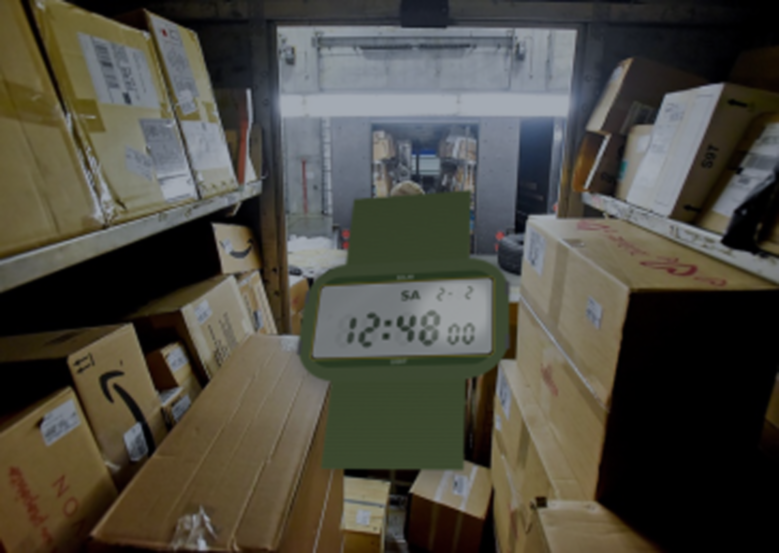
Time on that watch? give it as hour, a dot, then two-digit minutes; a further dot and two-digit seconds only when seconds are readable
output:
12.48.00
